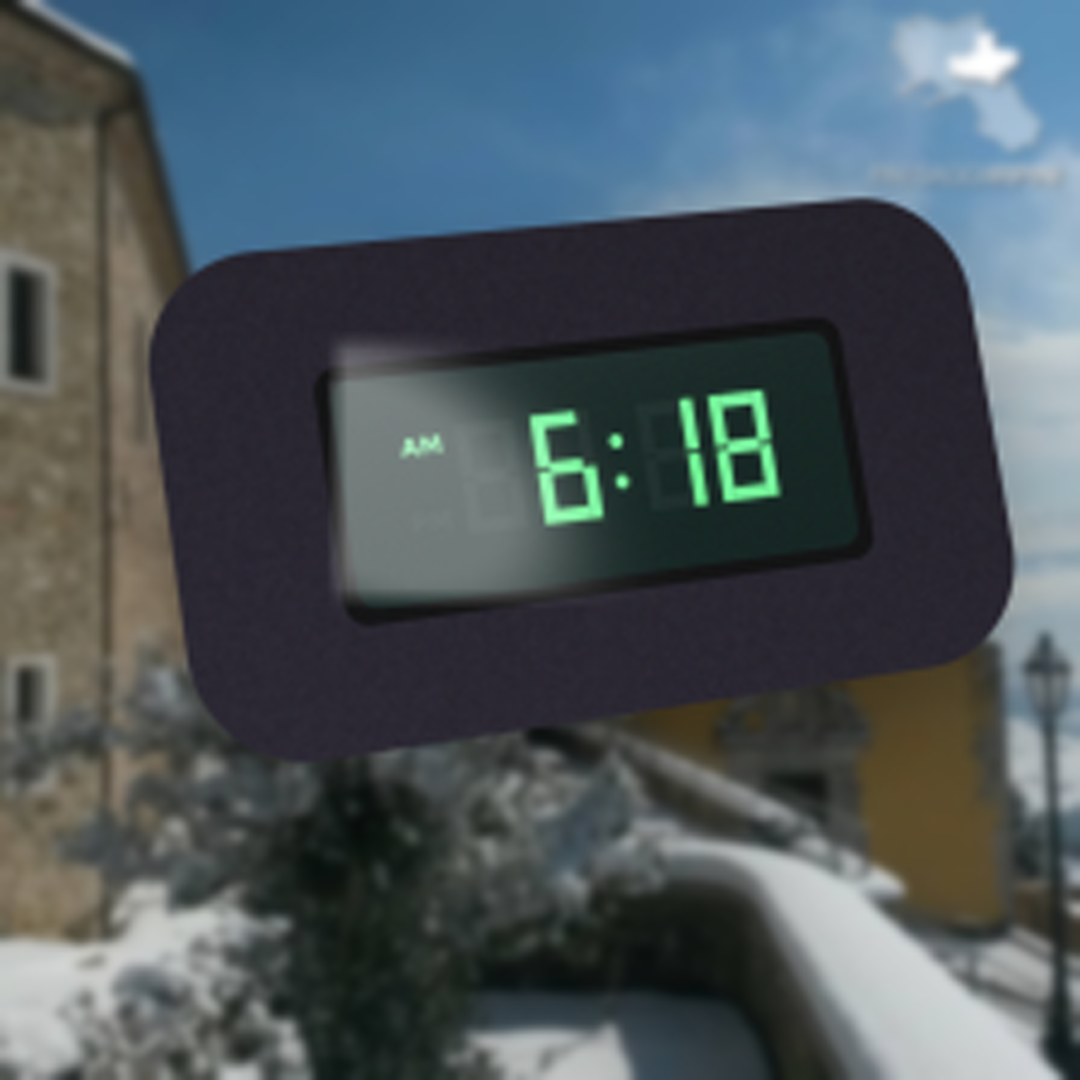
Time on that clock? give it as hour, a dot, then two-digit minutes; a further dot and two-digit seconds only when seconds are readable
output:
6.18
